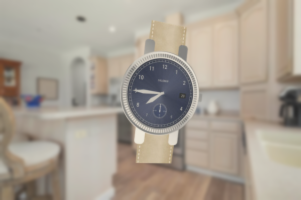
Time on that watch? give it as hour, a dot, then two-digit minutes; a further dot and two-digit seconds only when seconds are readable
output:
7.45
